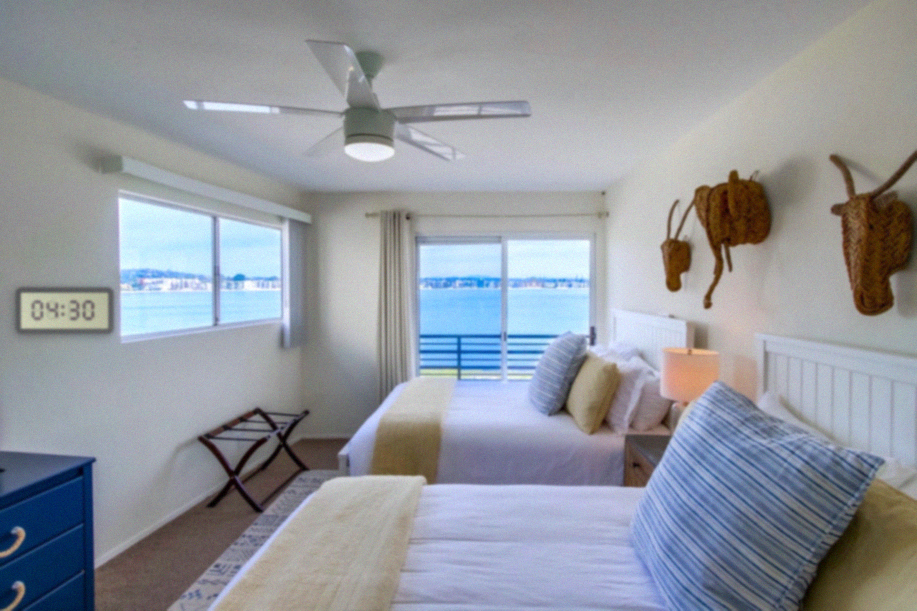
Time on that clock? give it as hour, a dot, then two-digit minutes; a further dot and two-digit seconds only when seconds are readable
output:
4.30
